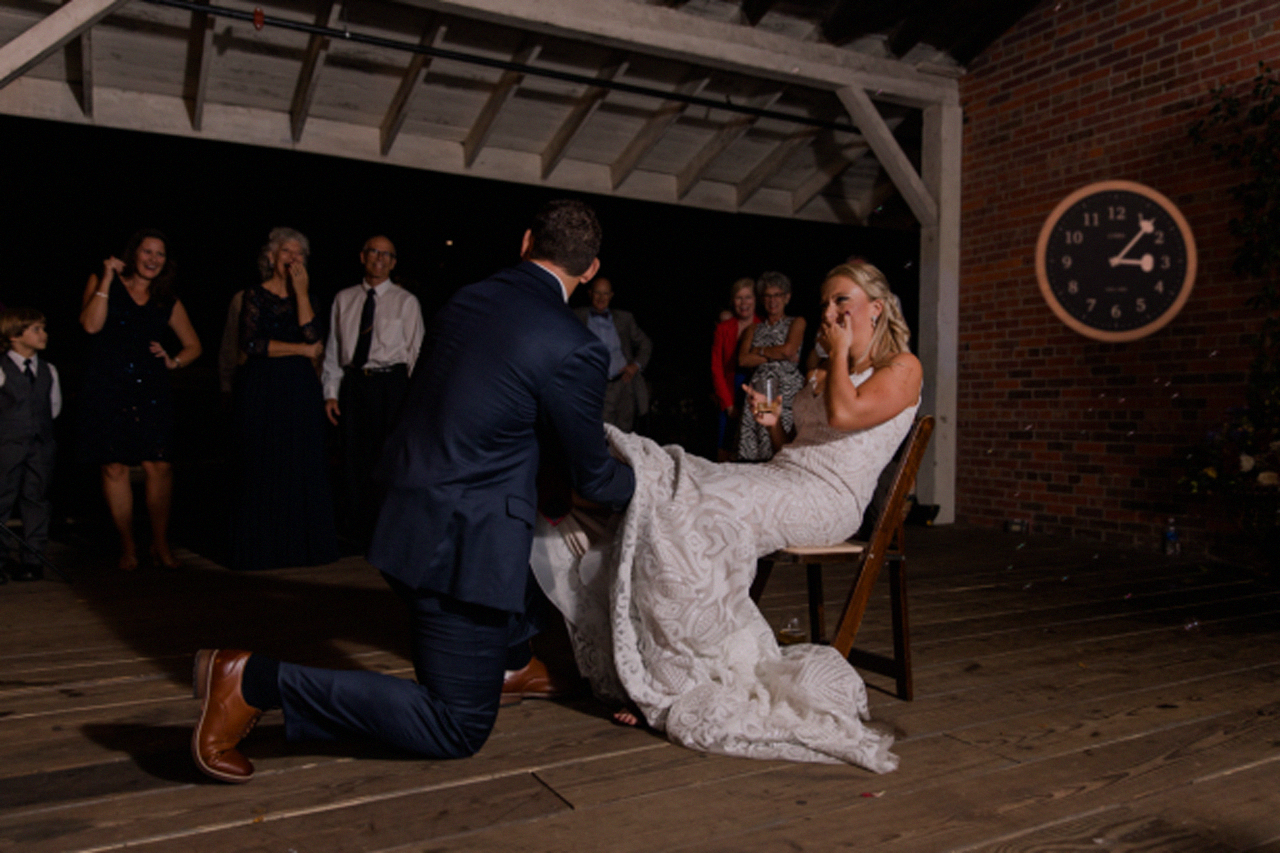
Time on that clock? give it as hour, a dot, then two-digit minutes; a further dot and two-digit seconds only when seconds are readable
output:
3.07
